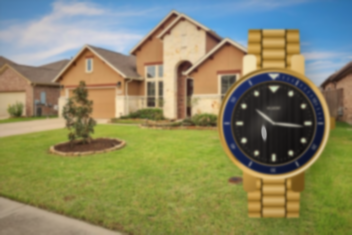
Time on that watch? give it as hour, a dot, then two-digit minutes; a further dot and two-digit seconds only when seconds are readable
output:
10.16
